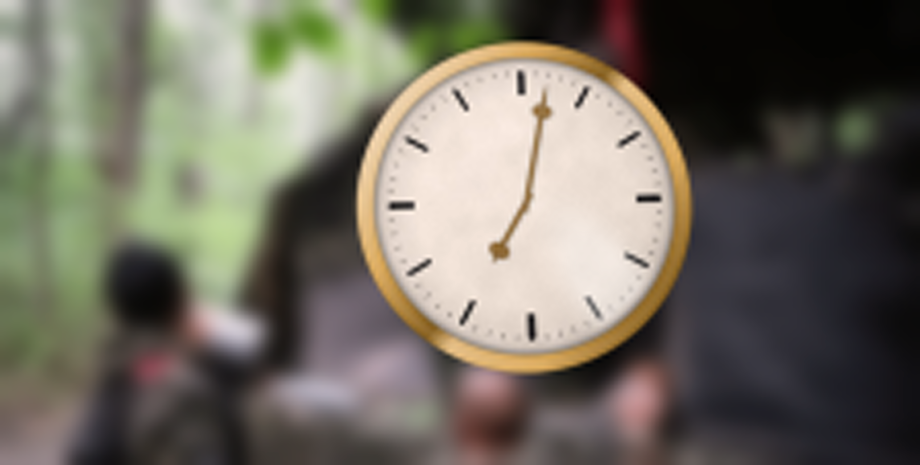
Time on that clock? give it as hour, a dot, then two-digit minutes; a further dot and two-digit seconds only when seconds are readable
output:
7.02
